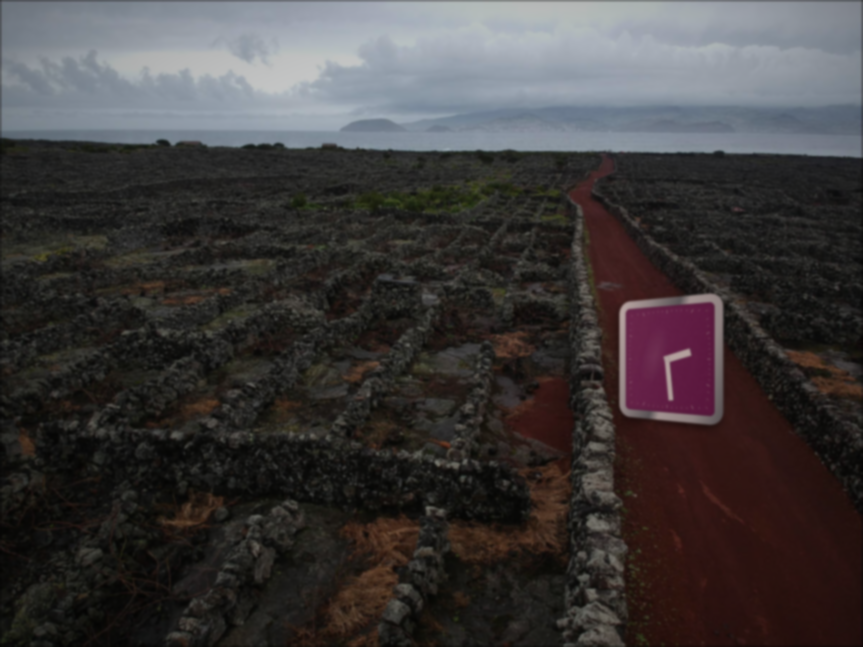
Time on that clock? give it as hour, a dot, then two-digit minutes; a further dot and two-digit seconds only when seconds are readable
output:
2.29
